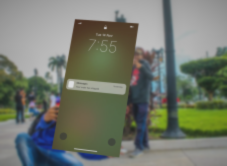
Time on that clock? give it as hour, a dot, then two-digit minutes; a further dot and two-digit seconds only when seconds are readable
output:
7.55
